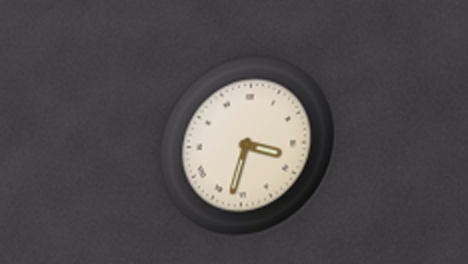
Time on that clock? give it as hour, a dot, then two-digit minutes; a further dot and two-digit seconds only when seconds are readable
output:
3.32
